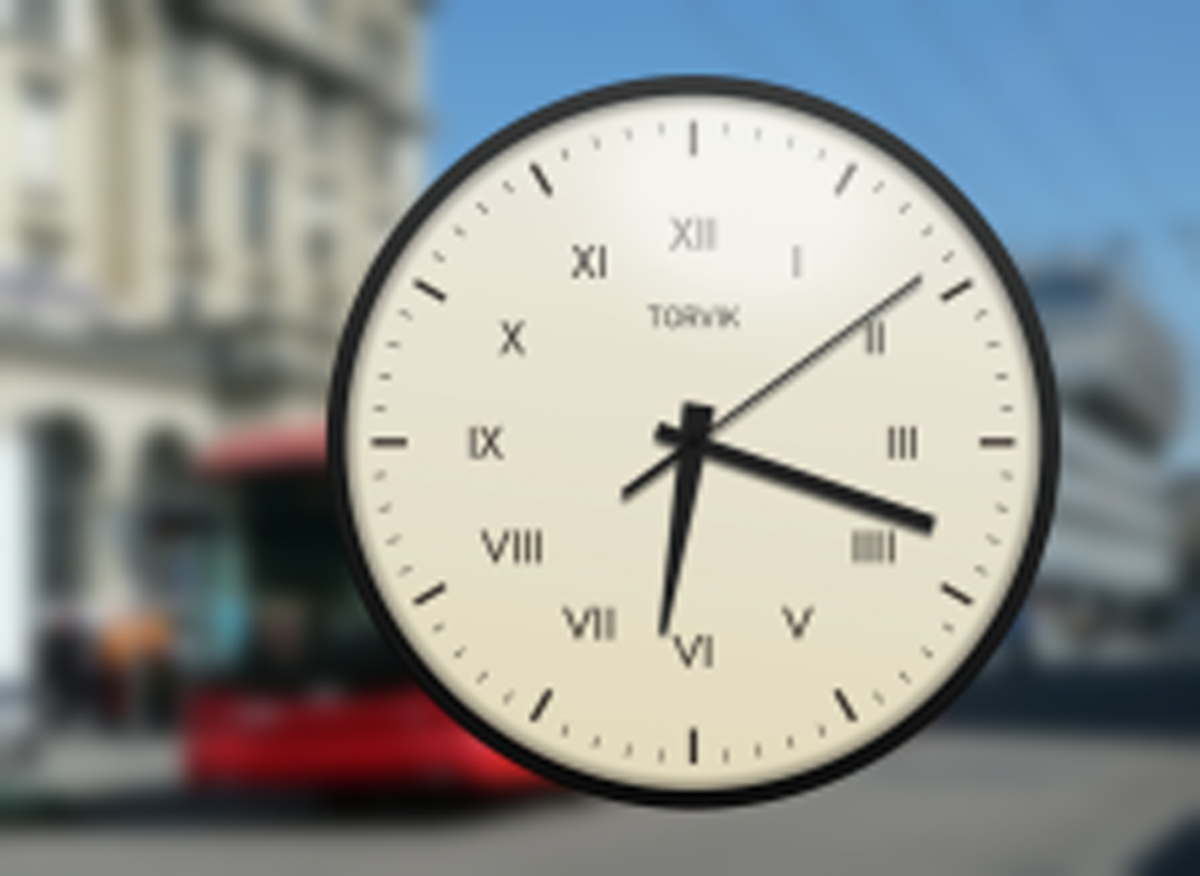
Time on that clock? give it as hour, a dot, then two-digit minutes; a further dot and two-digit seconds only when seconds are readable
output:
6.18.09
